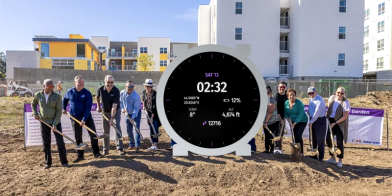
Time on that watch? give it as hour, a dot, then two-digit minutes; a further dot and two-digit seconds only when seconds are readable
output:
2.32
